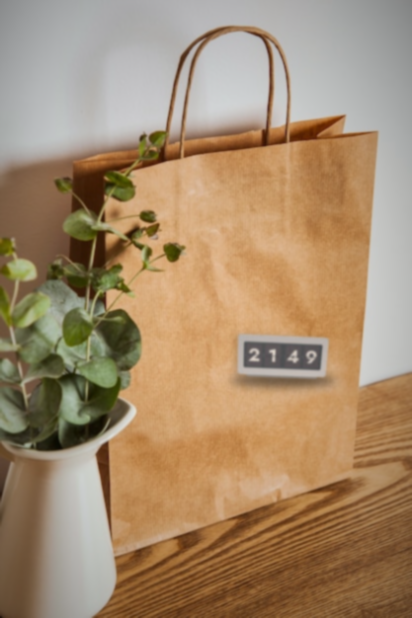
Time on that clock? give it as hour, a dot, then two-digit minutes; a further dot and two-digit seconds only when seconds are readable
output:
21.49
